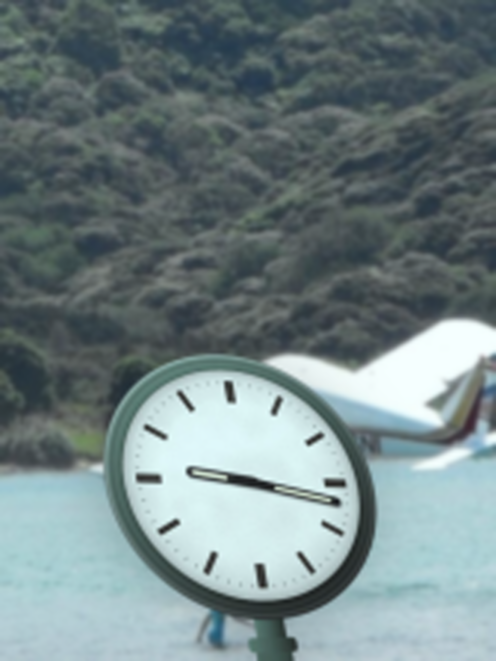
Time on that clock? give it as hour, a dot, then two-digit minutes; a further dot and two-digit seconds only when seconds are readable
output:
9.17
